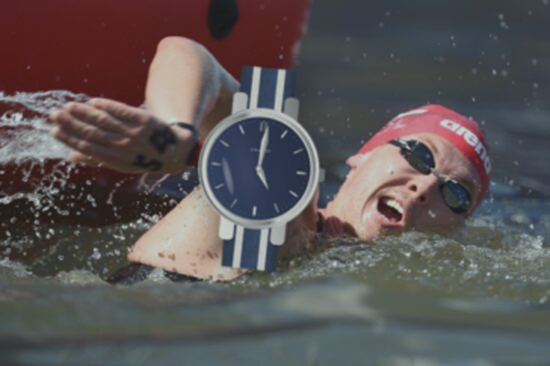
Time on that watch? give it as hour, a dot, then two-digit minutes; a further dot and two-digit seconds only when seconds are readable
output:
5.01
